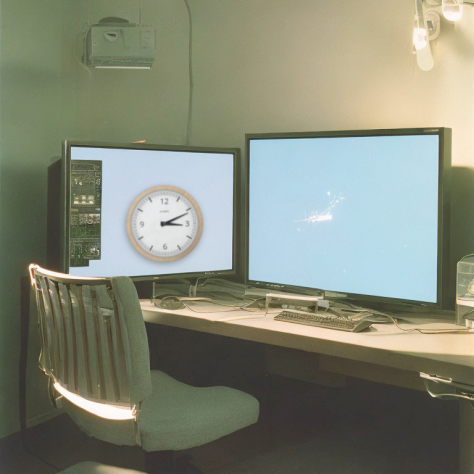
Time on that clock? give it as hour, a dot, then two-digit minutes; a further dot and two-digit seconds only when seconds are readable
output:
3.11
